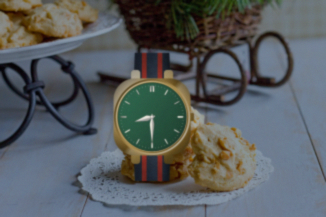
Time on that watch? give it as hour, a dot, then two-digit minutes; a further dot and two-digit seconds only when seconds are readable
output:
8.30
